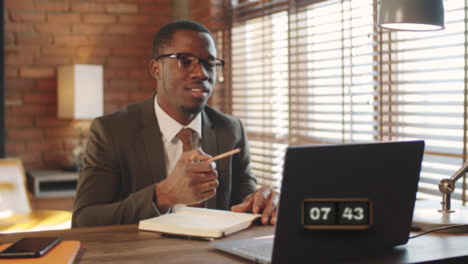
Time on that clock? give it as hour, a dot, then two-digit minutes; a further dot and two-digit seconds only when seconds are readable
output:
7.43
